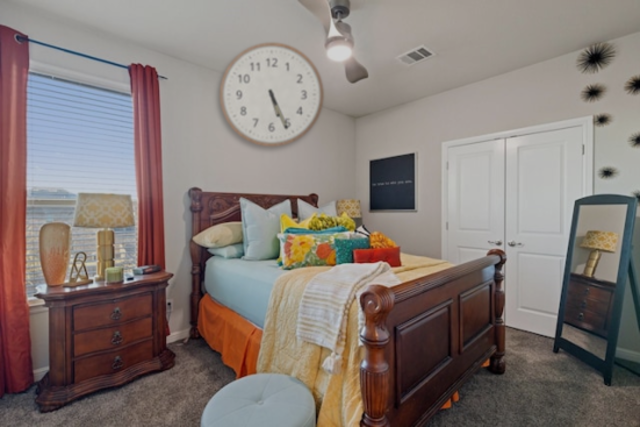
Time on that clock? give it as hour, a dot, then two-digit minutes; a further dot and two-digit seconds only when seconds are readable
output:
5.26
